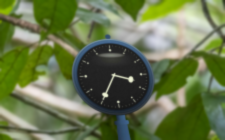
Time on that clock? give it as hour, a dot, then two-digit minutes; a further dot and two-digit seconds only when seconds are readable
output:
3.35
